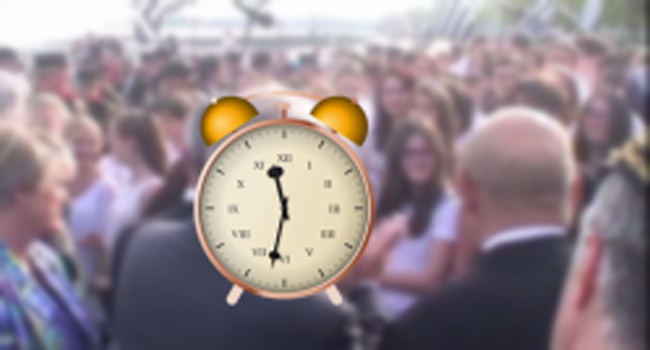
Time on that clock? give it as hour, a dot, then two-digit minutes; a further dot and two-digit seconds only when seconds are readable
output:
11.32
